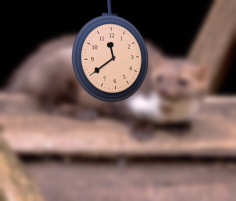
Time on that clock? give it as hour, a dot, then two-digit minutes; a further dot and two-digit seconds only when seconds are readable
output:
11.40
